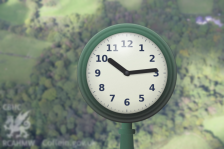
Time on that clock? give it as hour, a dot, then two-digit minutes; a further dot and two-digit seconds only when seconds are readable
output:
10.14
